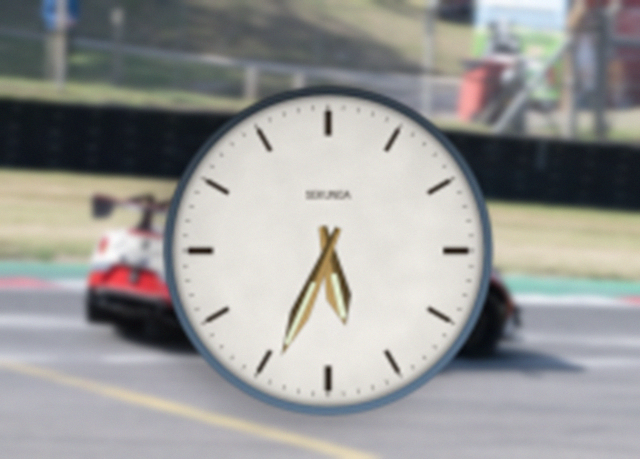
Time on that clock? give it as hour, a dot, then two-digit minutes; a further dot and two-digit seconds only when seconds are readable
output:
5.34
